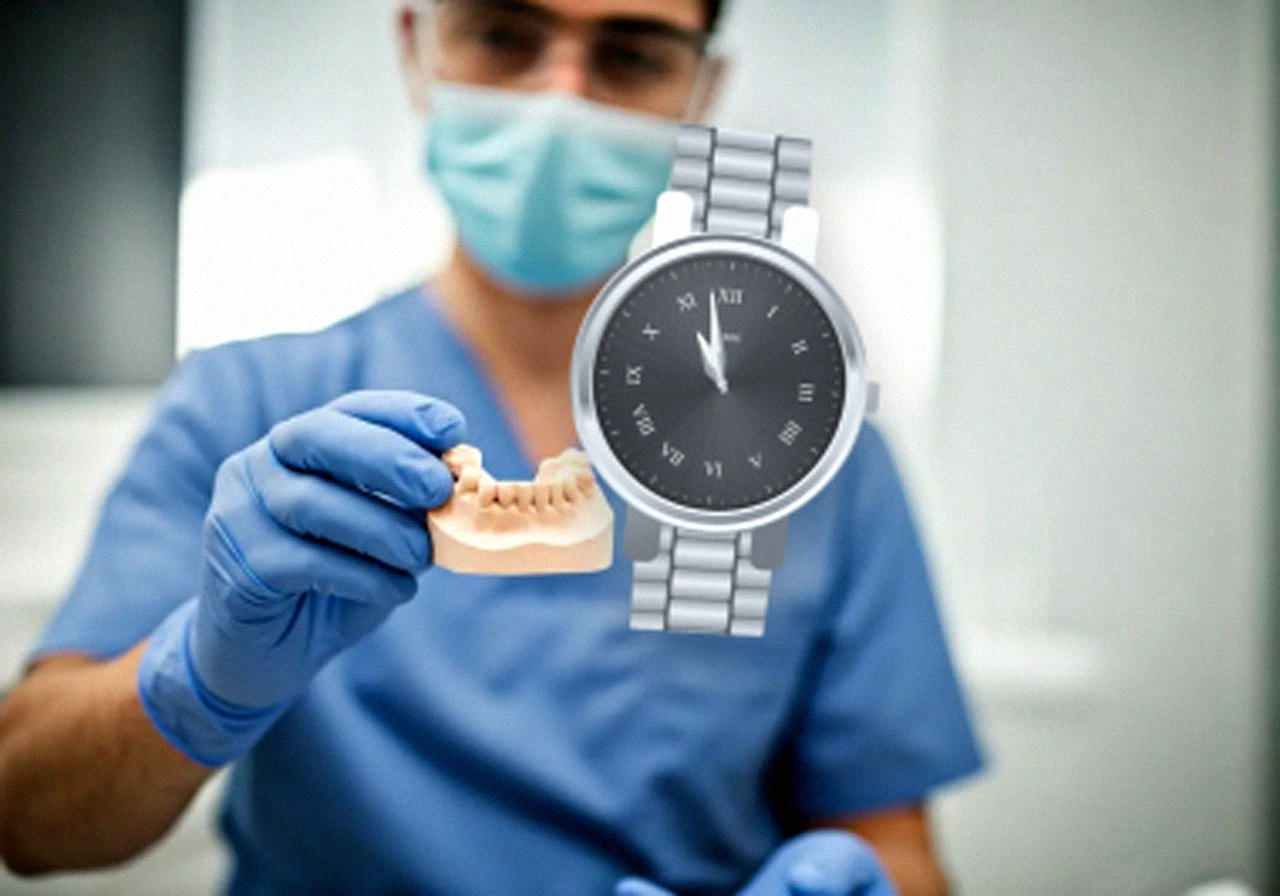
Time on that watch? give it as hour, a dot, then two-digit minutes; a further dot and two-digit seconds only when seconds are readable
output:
10.58
